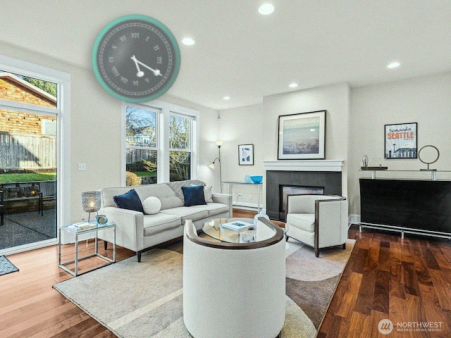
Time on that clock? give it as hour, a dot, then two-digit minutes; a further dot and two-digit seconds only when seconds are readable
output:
5.20
